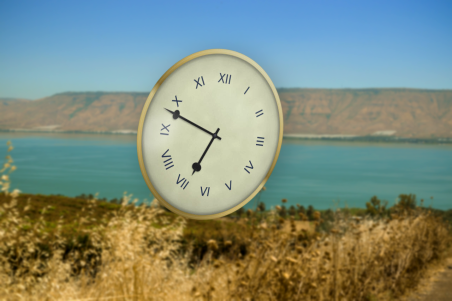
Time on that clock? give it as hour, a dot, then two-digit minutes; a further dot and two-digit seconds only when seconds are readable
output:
6.48
